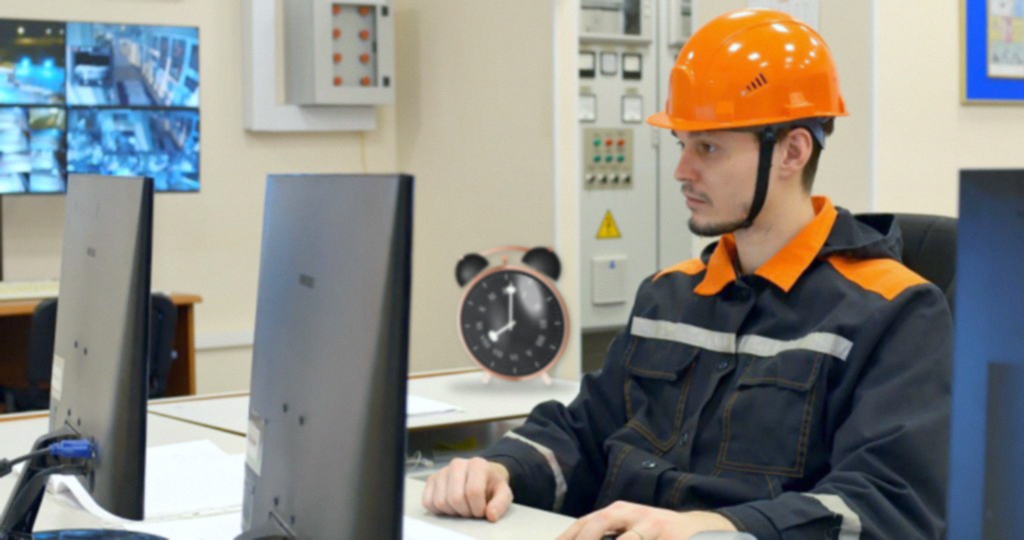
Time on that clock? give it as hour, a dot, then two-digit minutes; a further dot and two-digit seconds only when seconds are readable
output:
8.01
